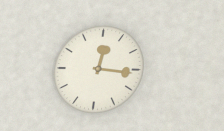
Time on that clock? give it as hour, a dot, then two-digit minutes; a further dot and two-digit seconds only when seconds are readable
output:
12.16
